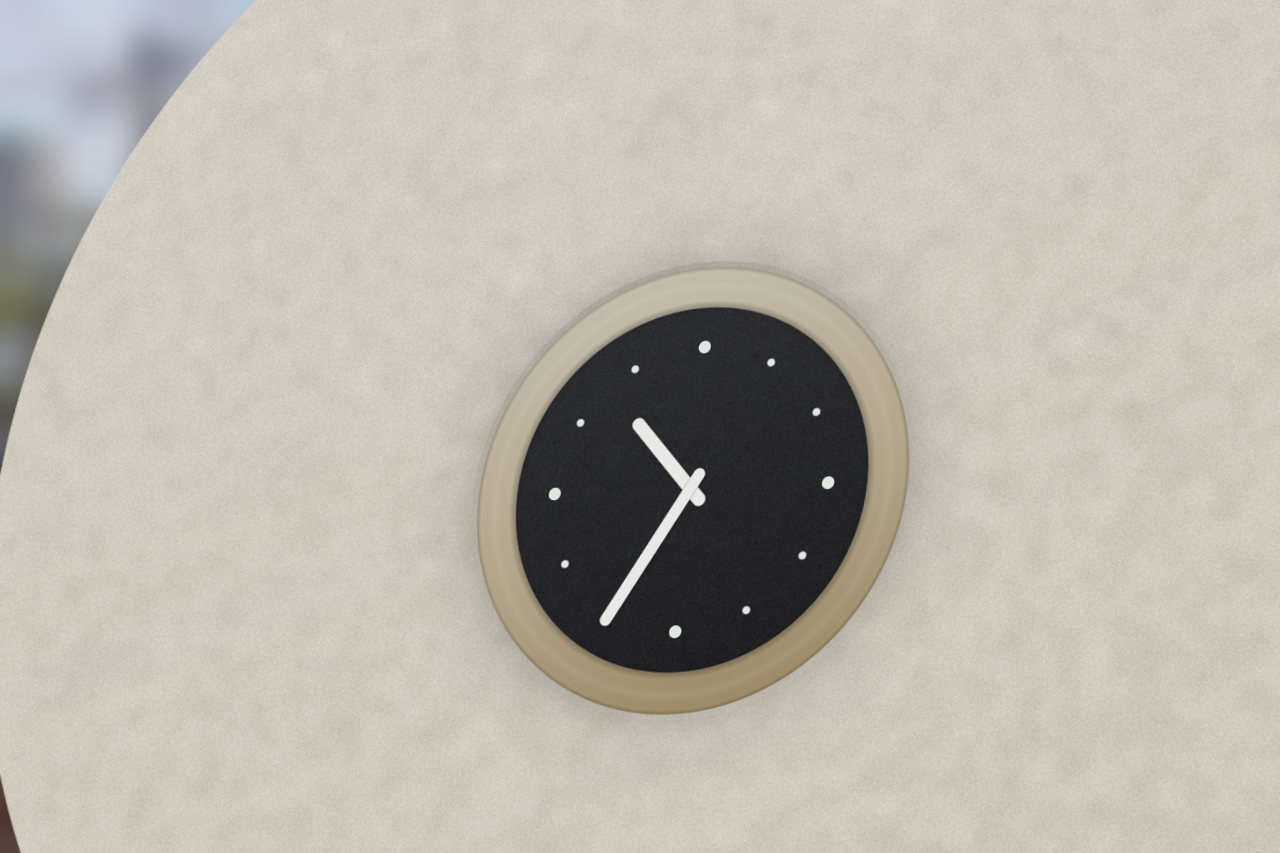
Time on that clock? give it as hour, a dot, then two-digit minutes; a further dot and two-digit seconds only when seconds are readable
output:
10.35
